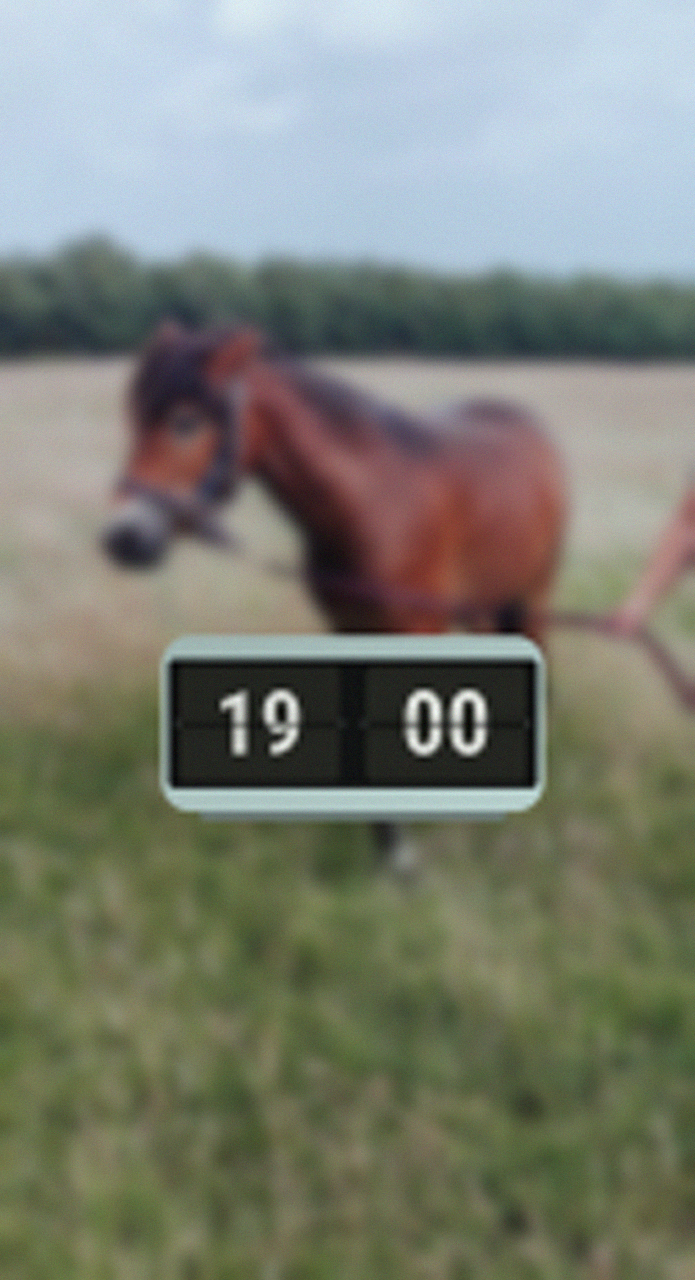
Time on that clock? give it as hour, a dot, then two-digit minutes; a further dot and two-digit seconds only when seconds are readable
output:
19.00
